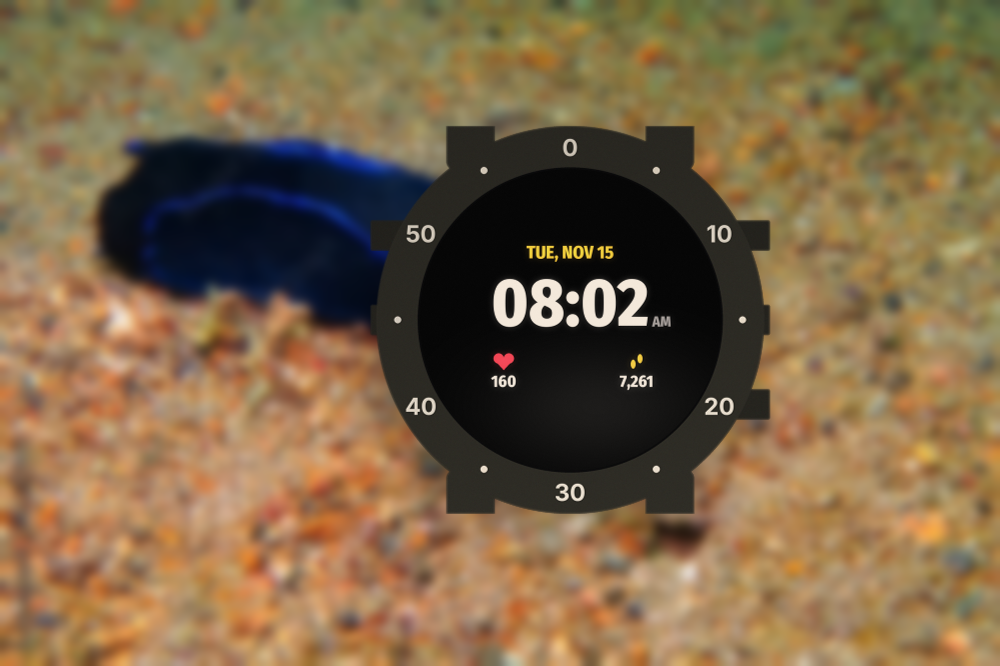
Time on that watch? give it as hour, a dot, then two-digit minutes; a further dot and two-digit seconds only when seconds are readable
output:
8.02
